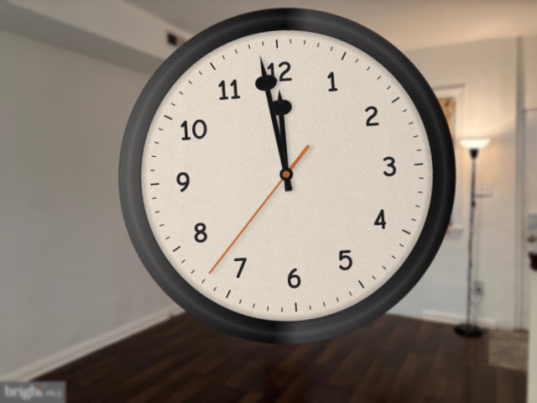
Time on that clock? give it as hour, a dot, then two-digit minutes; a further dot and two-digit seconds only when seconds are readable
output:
11.58.37
